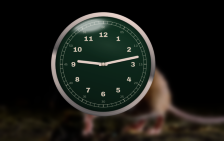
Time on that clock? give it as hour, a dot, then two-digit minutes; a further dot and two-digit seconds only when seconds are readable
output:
9.13
